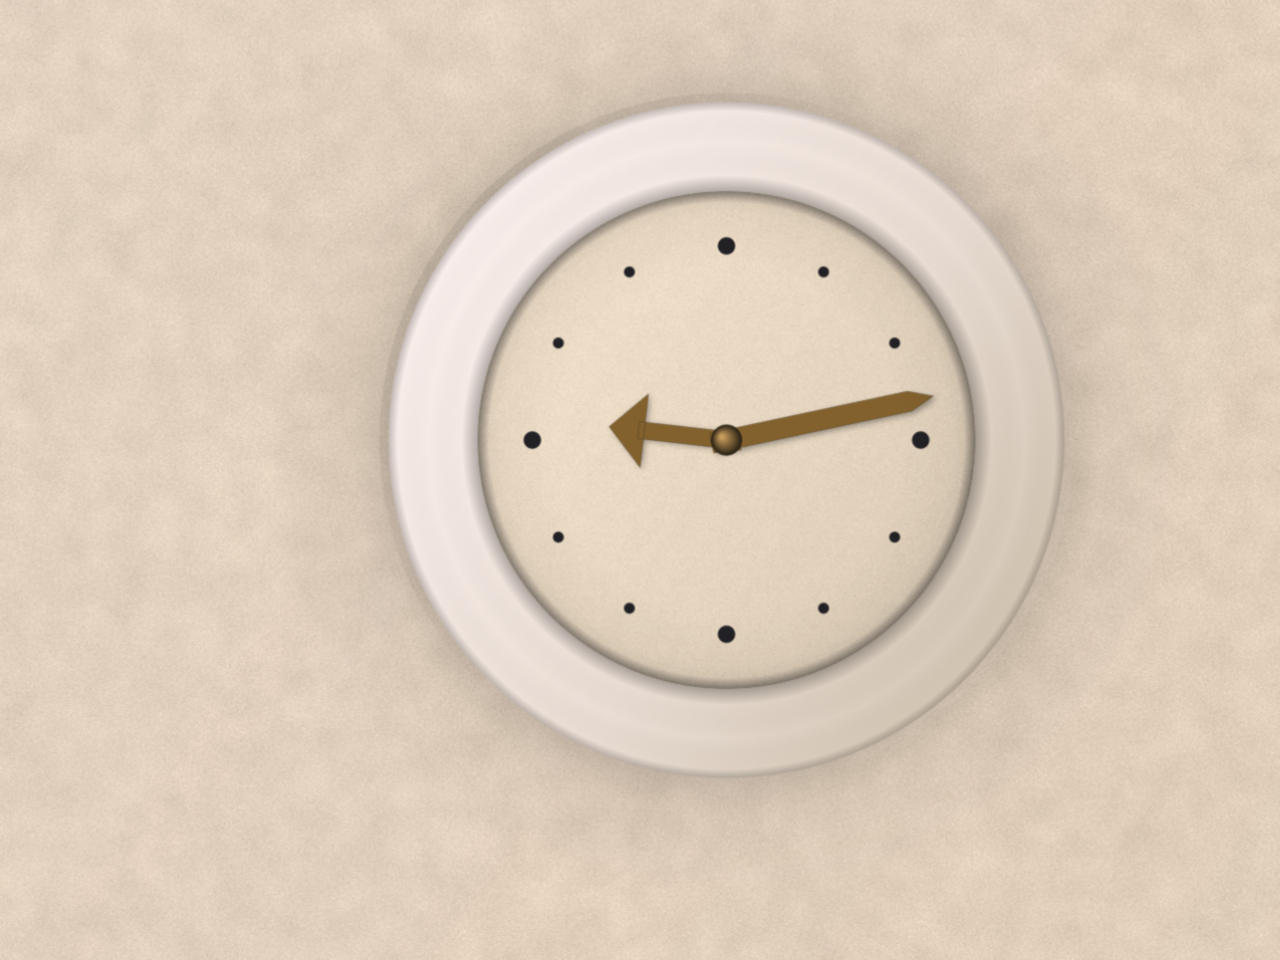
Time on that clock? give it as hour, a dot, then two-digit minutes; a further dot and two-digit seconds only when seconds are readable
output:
9.13
